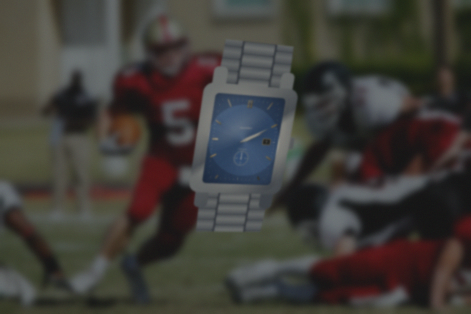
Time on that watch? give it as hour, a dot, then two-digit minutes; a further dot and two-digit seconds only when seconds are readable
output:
2.10
